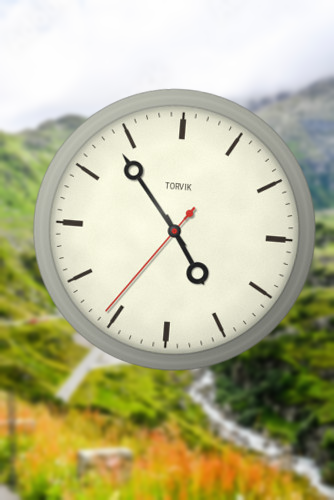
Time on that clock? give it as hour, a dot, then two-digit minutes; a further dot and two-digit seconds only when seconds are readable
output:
4.53.36
